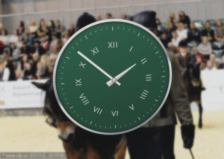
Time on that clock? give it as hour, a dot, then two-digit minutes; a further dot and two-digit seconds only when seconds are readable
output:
1.52
